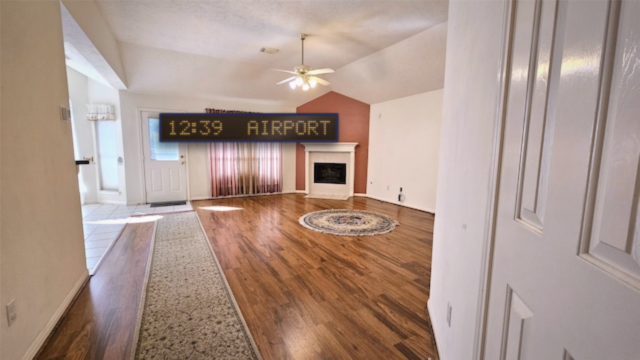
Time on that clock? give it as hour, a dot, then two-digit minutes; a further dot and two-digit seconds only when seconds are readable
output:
12.39
